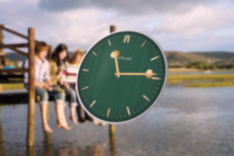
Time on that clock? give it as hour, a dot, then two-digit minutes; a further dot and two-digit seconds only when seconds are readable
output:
11.14
